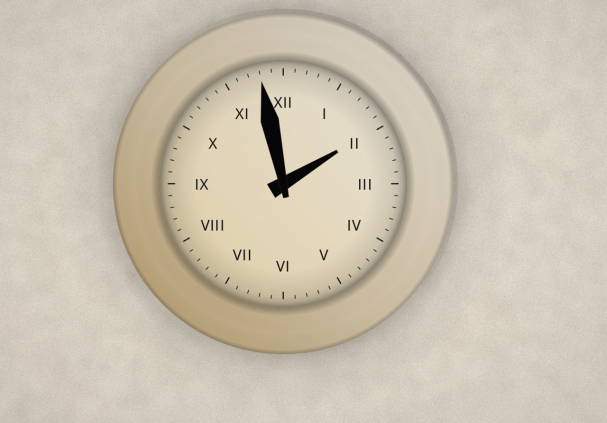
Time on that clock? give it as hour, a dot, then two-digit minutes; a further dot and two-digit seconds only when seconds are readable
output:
1.58
